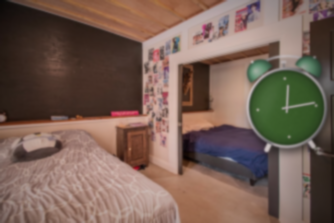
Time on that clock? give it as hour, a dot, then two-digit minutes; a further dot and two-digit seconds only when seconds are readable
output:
12.14
